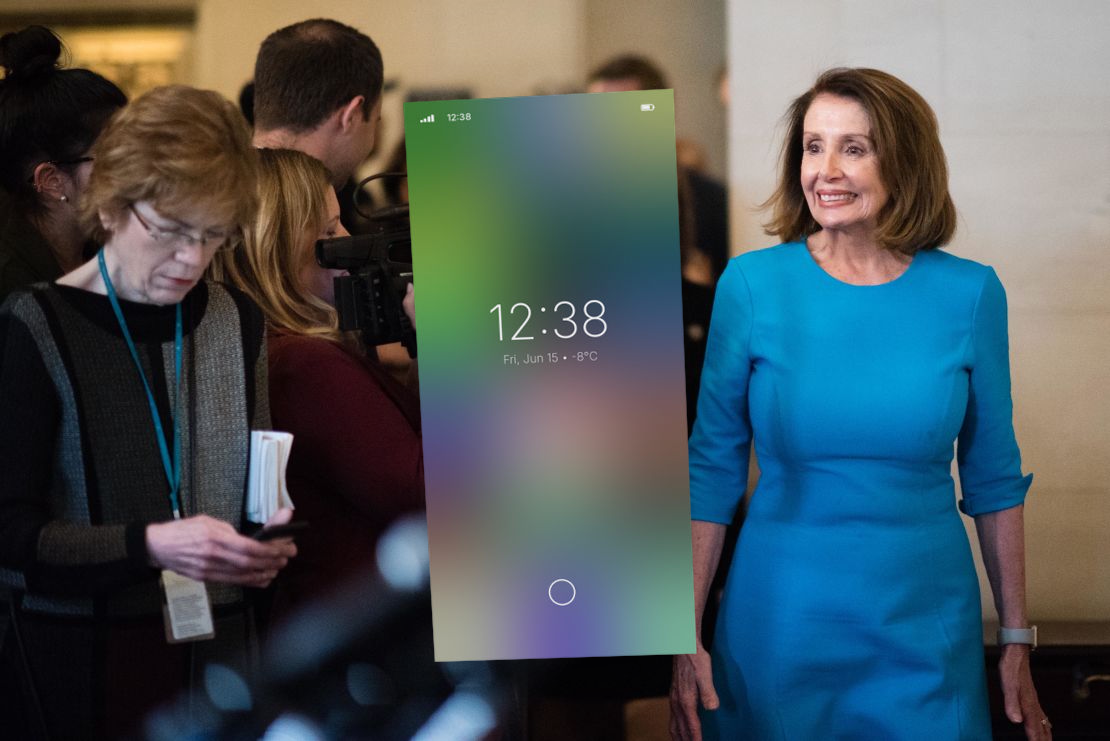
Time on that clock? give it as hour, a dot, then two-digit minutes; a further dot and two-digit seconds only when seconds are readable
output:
12.38
